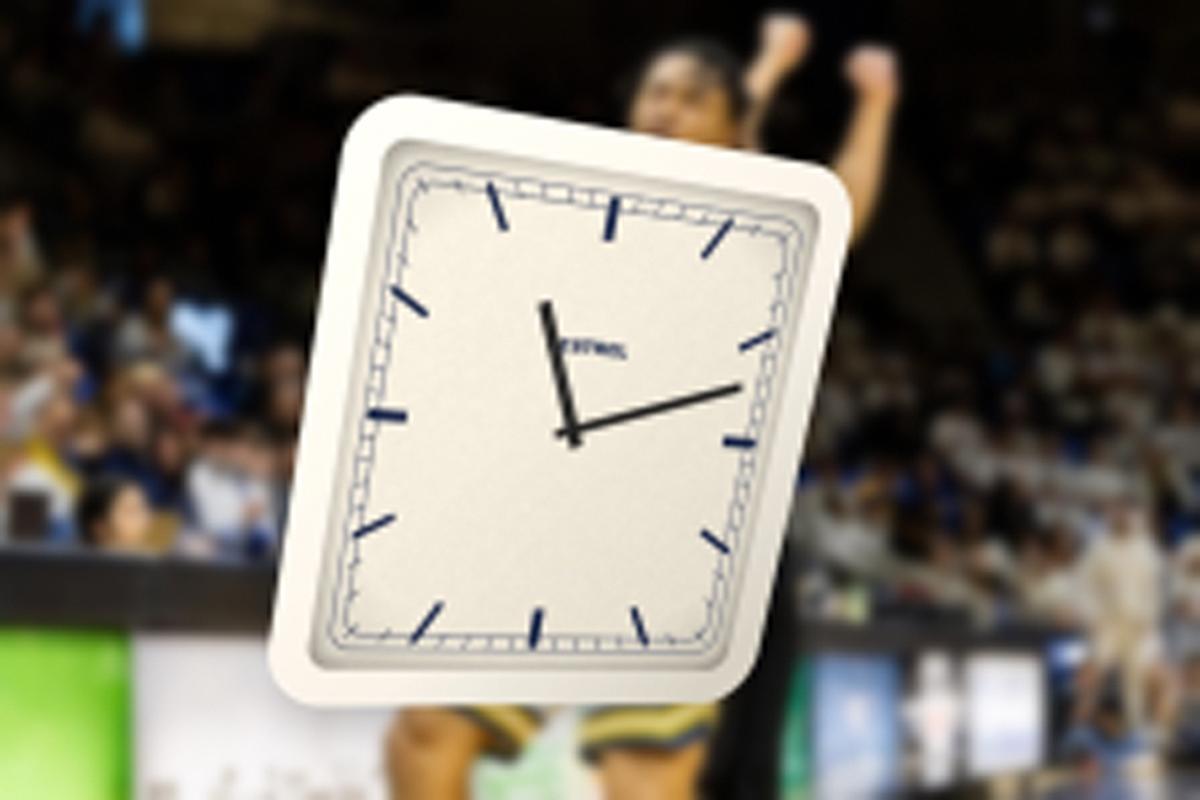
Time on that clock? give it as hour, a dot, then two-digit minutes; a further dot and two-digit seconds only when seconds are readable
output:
11.12
